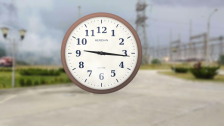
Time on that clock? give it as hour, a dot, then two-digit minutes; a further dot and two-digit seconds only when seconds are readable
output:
9.16
